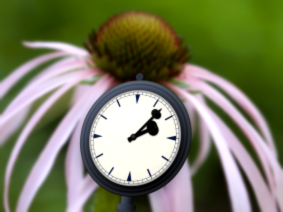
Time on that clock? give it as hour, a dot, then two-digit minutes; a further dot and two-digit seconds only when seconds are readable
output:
2.07
